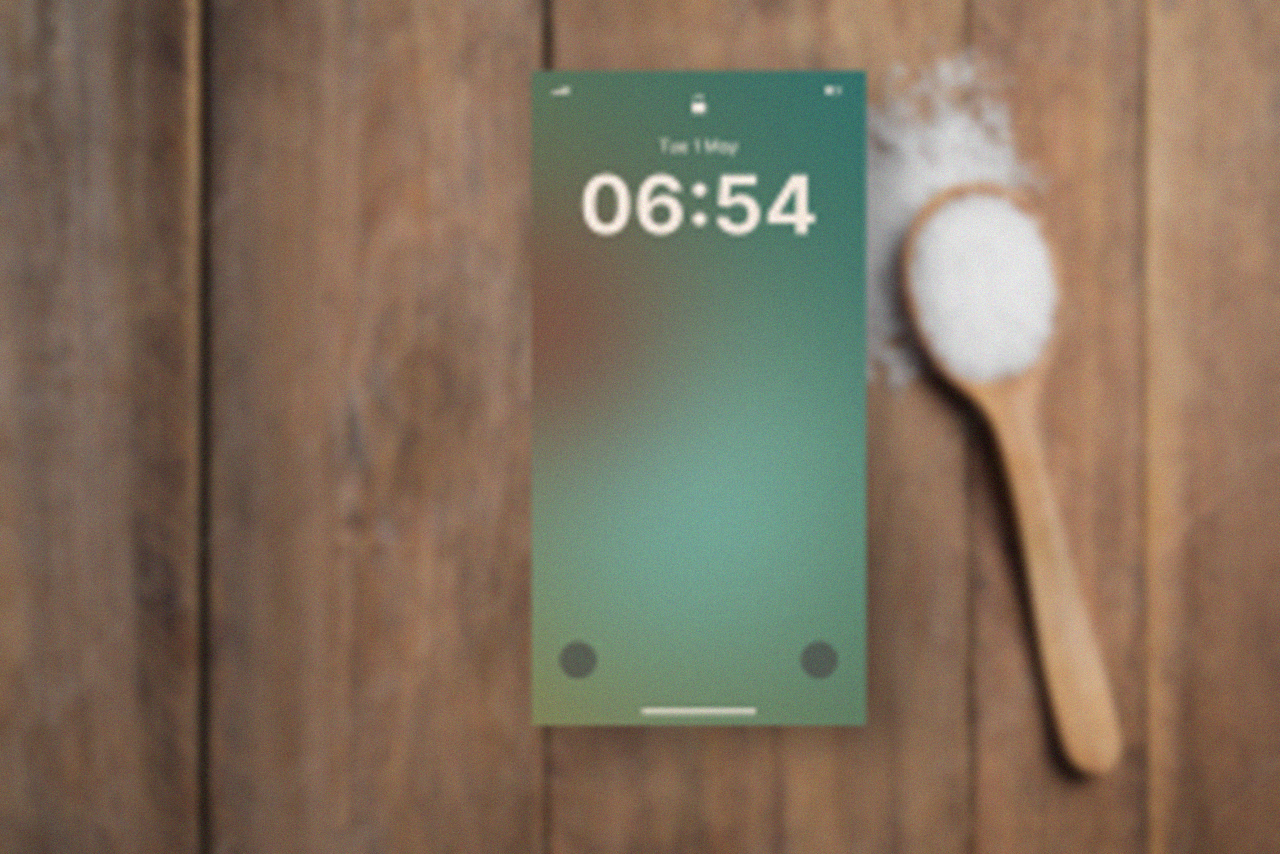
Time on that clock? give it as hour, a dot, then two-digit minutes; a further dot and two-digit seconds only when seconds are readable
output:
6.54
